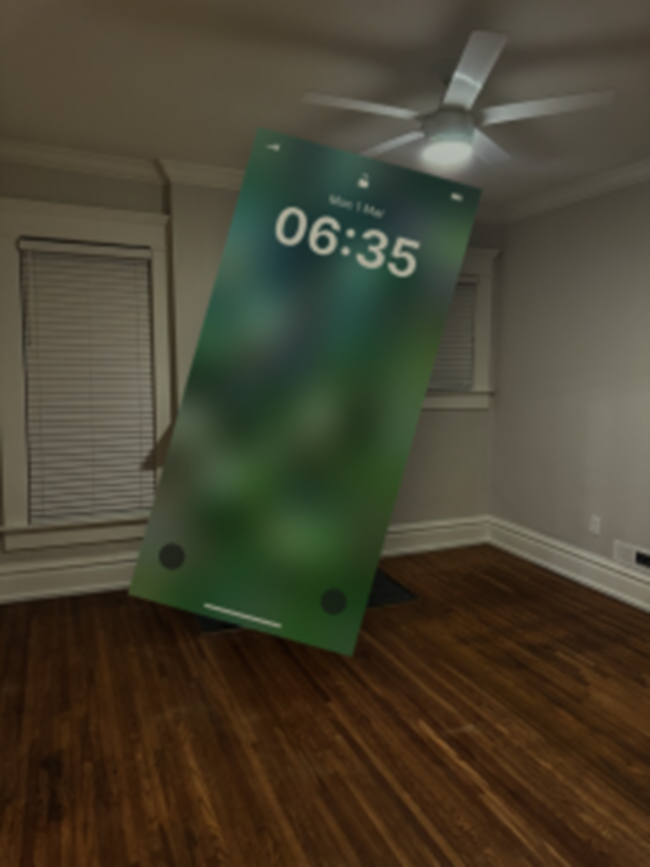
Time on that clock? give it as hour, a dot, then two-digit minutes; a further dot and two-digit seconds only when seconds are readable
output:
6.35
